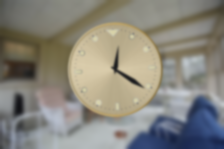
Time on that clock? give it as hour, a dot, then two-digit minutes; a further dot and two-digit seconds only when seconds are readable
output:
12.21
